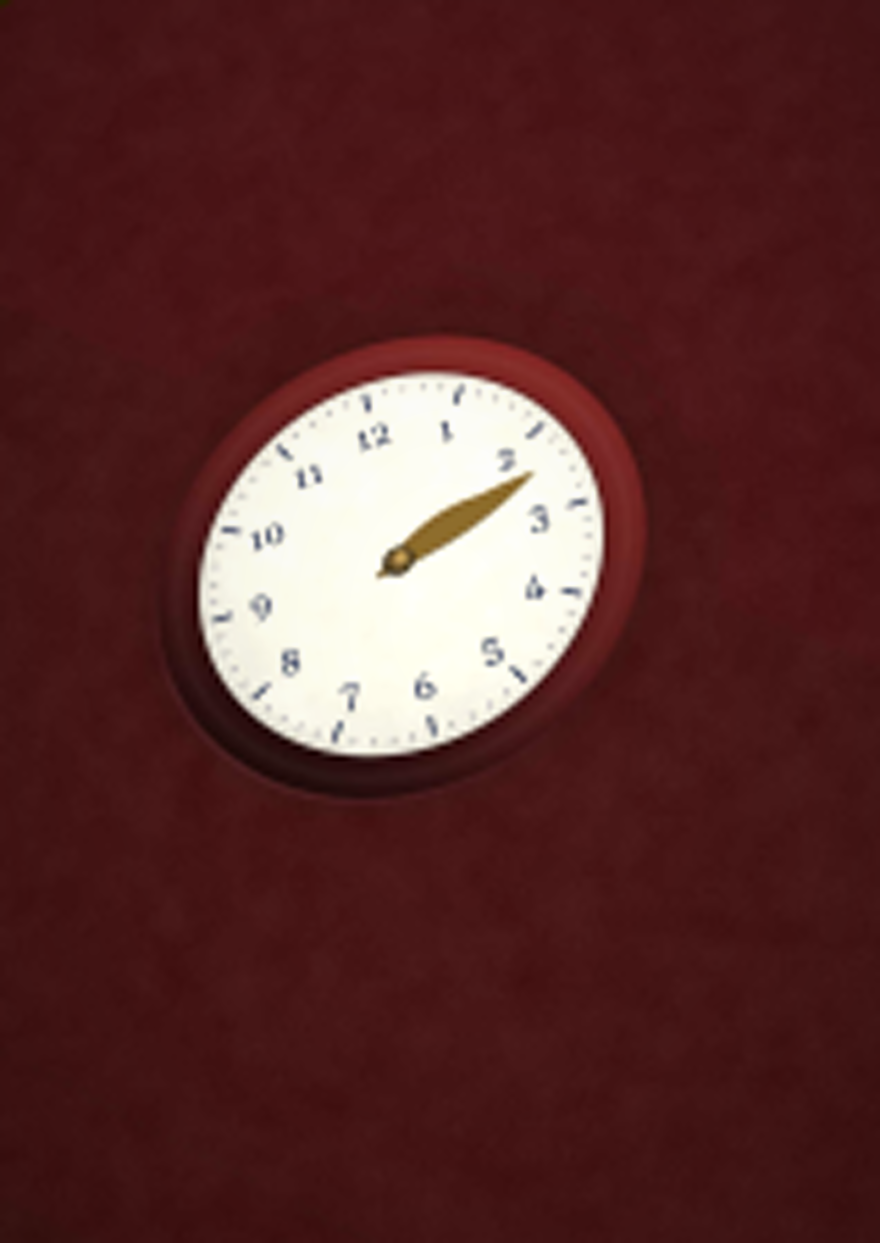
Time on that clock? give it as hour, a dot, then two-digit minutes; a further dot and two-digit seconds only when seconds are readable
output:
2.12
